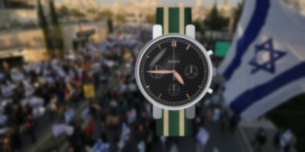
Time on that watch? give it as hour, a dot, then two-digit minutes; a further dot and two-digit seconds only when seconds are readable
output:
4.45
